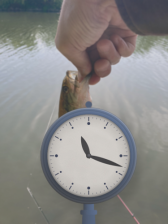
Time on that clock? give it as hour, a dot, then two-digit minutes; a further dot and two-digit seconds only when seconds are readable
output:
11.18
